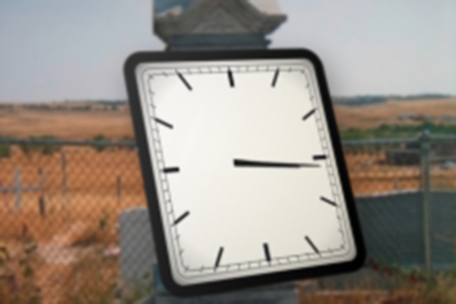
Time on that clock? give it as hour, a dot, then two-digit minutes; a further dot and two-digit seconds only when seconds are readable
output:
3.16
